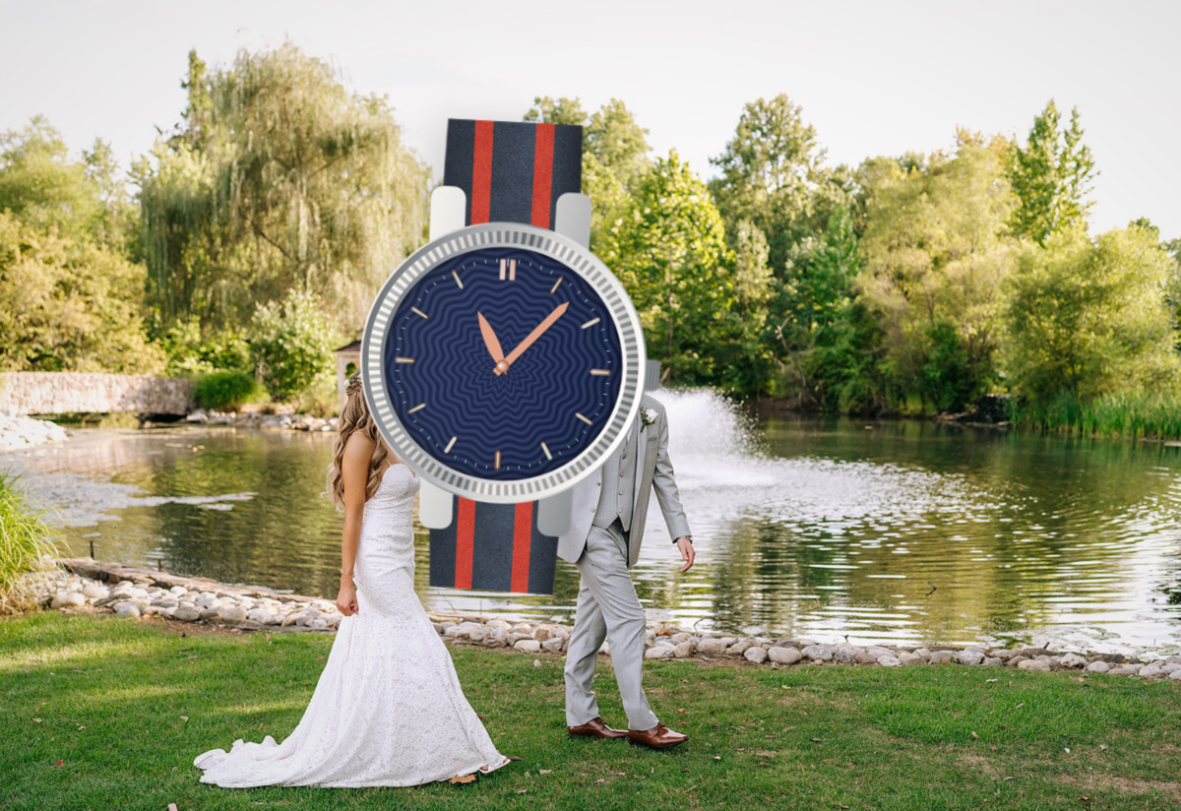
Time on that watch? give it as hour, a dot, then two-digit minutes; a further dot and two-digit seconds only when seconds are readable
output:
11.07
